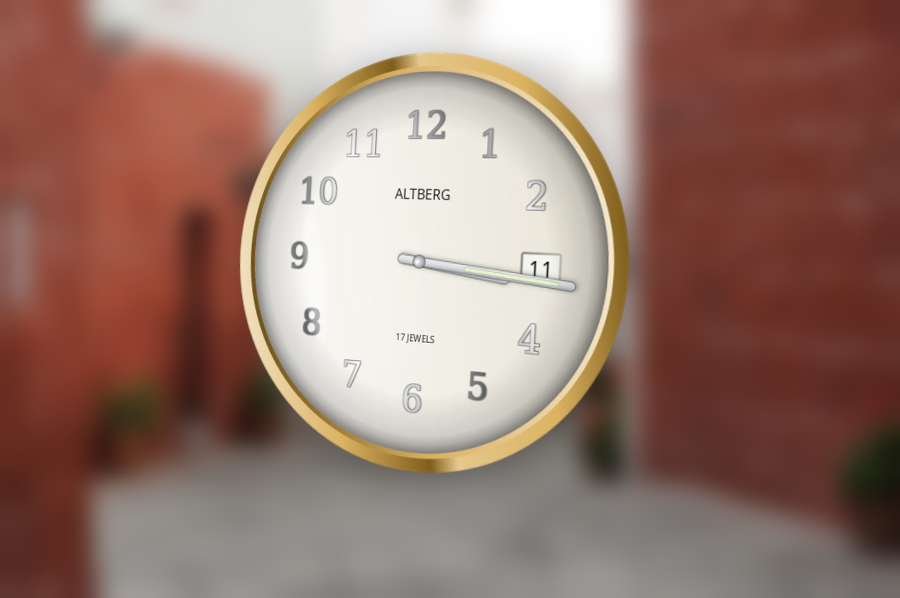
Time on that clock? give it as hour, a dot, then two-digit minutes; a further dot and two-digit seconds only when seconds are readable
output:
3.16
